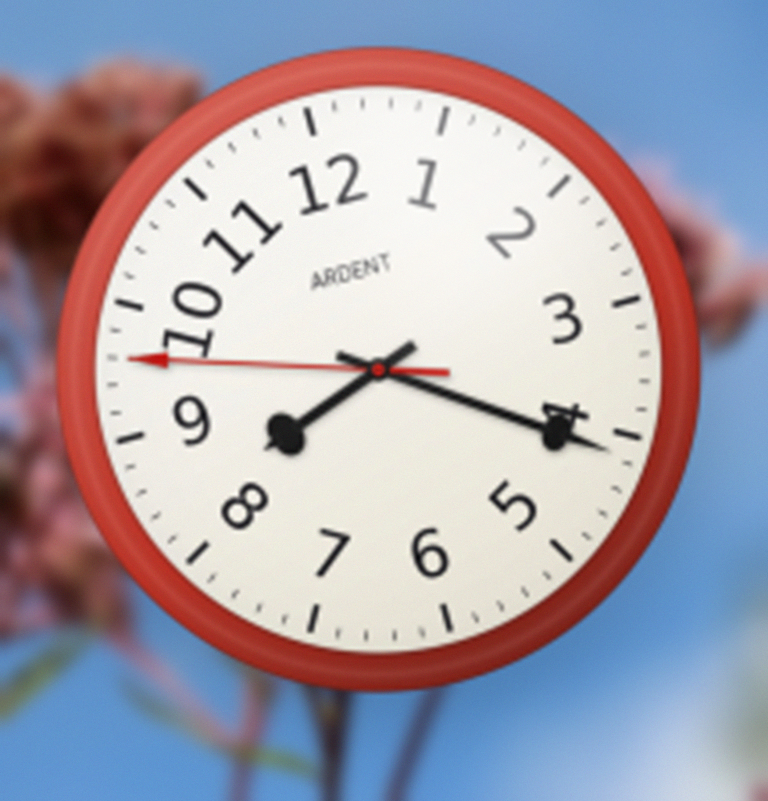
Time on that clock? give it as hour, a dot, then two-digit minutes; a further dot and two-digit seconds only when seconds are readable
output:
8.20.48
